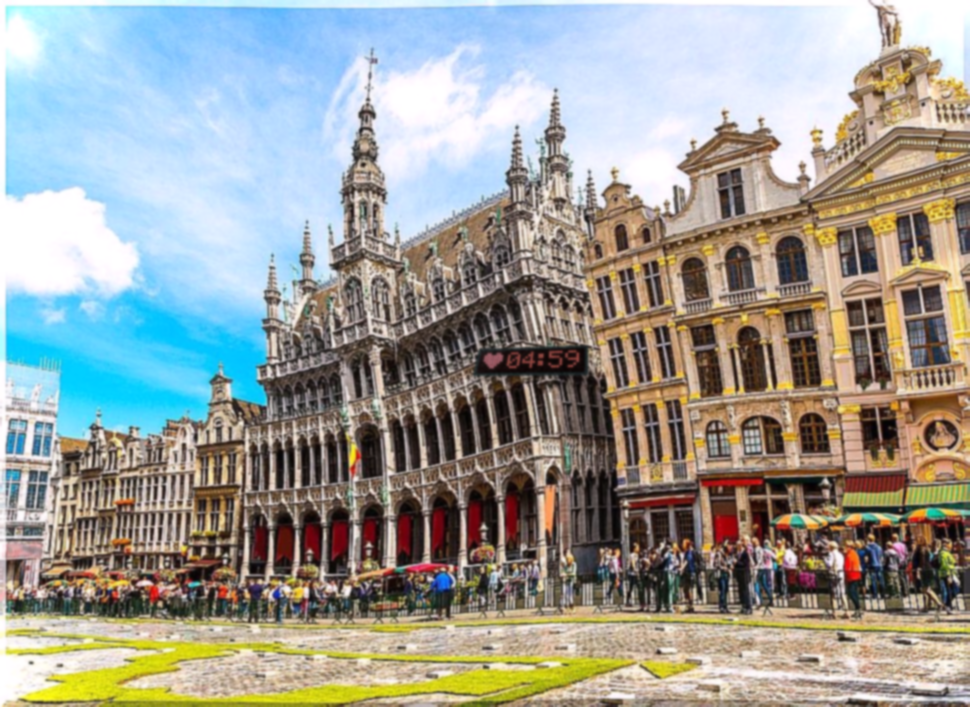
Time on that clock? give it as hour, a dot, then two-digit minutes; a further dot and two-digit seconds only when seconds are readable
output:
4.59
